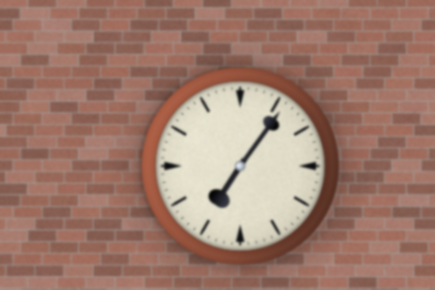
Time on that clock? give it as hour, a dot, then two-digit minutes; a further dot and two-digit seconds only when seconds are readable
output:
7.06
